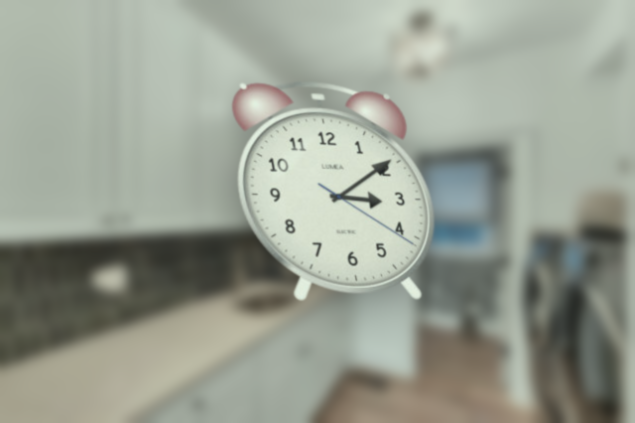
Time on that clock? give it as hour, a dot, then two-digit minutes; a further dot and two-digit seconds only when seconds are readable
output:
3.09.21
